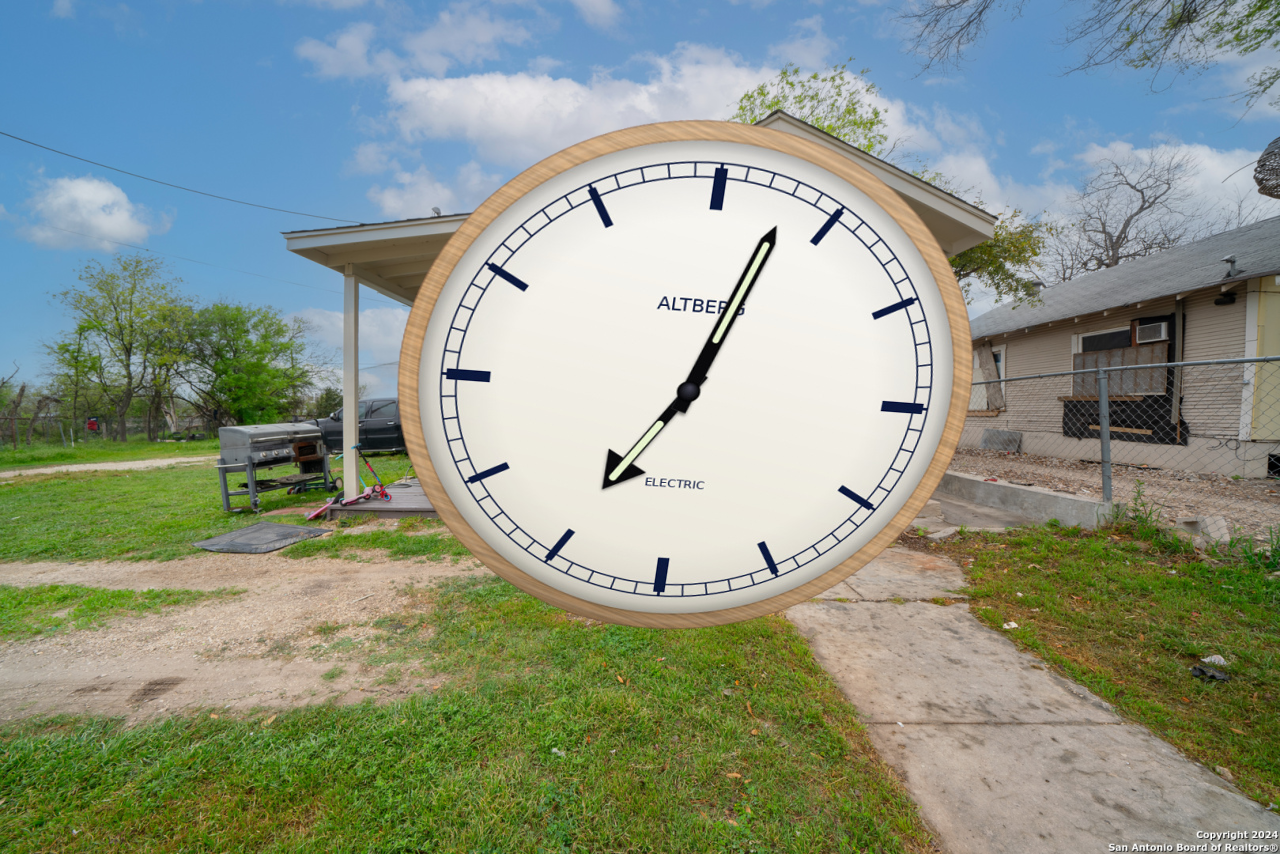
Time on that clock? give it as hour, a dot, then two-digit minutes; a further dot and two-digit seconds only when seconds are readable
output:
7.03
